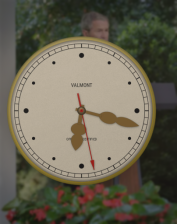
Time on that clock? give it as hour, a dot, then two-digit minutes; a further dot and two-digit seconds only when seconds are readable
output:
6.17.28
